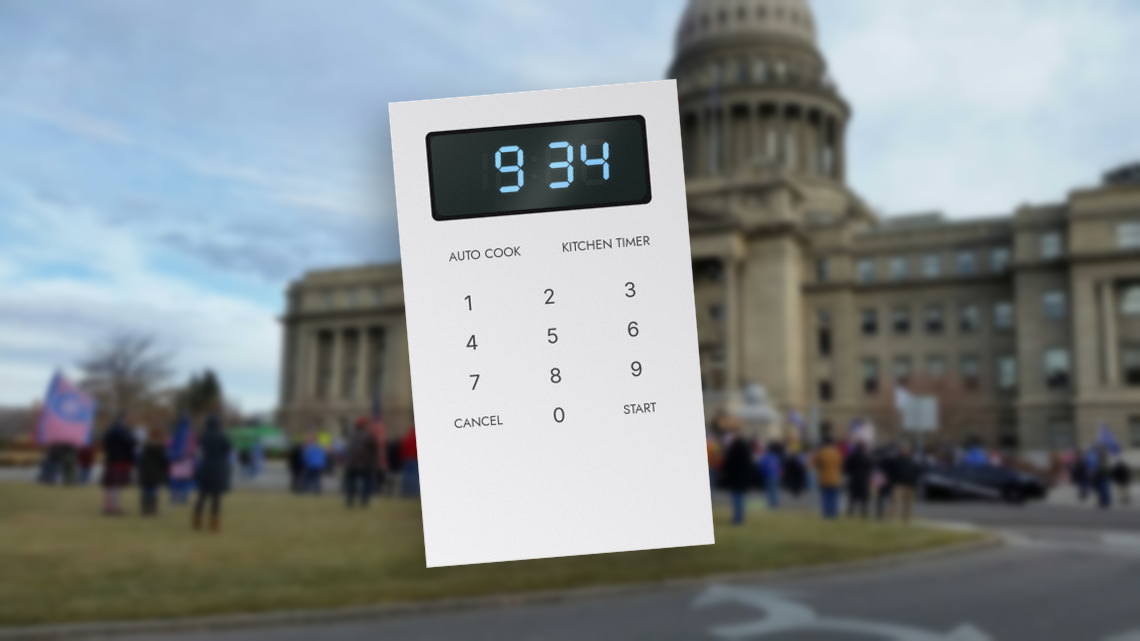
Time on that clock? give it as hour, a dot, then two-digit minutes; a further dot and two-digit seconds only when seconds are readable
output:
9.34
